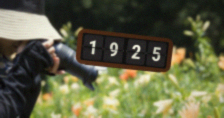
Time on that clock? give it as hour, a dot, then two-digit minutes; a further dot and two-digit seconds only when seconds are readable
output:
19.25
